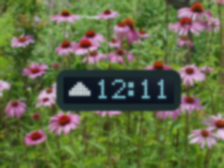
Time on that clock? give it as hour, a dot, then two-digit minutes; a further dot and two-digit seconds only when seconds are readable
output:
12.11
